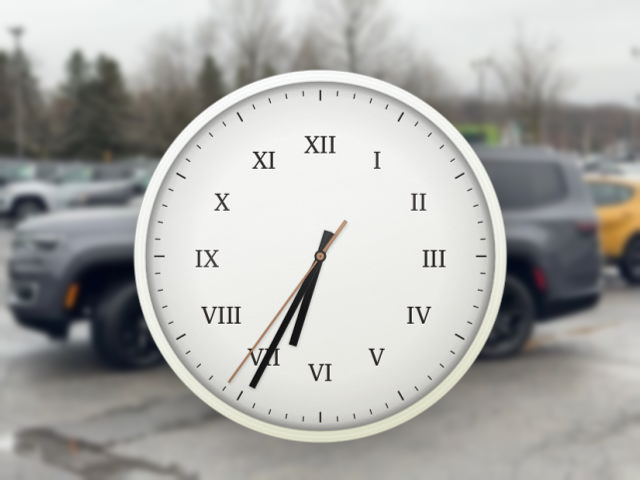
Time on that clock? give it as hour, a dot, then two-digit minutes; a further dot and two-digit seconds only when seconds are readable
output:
6.34.36
